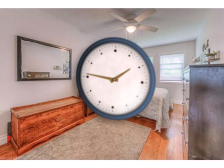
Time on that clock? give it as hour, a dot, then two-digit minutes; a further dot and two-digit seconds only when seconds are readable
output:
1.46
